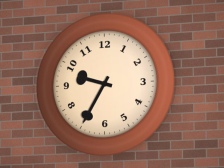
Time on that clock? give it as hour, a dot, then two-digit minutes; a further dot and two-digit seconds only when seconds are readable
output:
9.35
